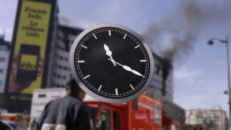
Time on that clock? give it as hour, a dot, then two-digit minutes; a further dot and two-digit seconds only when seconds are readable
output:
11.20
